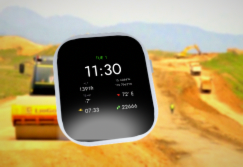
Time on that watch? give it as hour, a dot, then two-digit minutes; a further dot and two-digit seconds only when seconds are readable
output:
11.30
